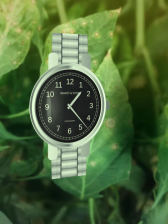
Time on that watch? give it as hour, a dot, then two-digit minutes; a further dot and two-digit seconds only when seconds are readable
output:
1.23
